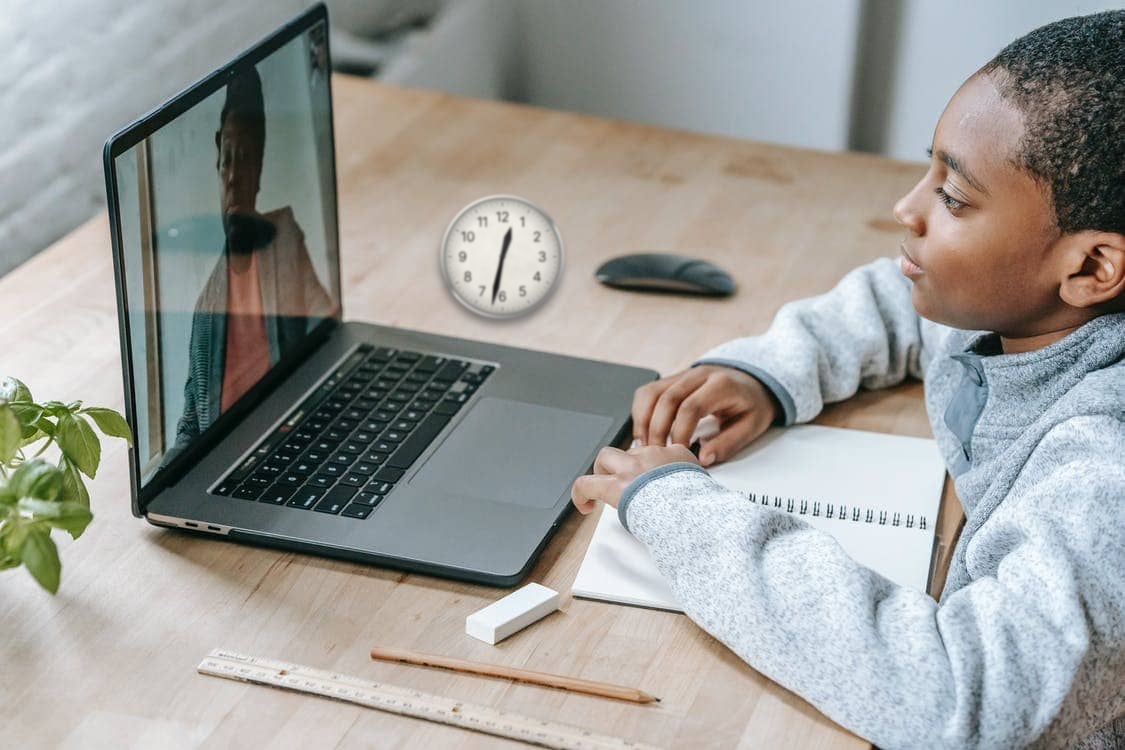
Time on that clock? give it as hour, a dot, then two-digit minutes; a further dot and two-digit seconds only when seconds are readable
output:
12.32
